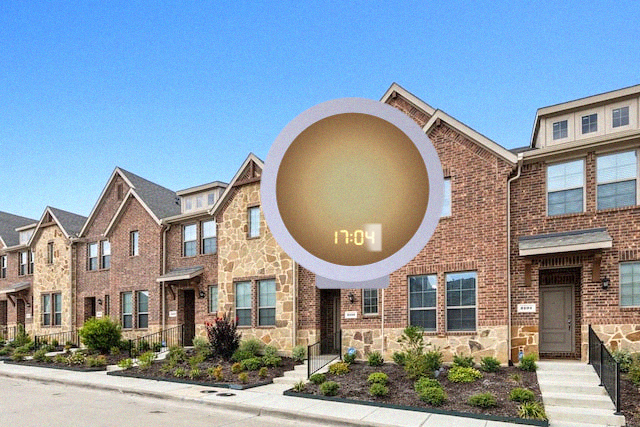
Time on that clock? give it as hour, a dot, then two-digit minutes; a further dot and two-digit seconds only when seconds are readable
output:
17.04
